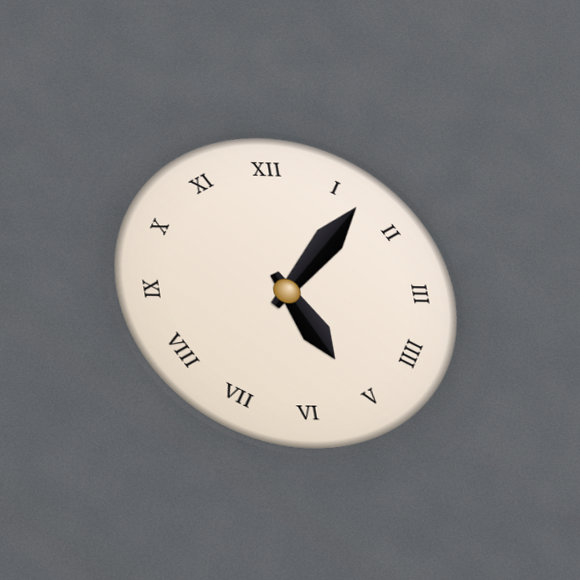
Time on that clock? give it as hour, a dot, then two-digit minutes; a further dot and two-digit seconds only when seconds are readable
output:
5.07
